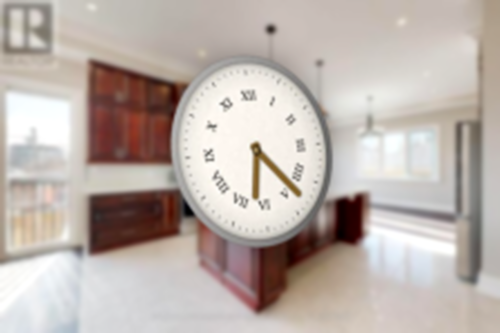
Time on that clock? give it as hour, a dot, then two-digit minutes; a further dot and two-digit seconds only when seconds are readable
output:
6.23
